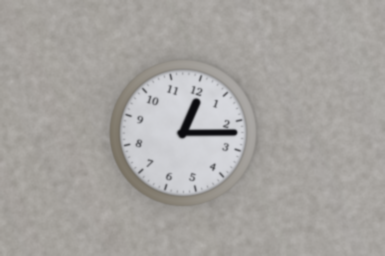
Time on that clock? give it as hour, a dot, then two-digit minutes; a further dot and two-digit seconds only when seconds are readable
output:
12.12
